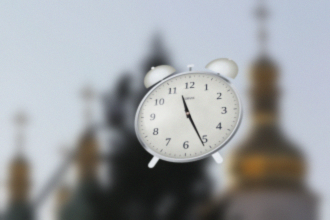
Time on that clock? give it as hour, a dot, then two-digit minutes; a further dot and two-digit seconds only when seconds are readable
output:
11.26
